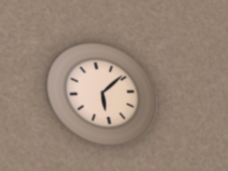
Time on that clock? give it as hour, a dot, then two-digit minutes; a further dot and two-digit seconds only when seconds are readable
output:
6.09
